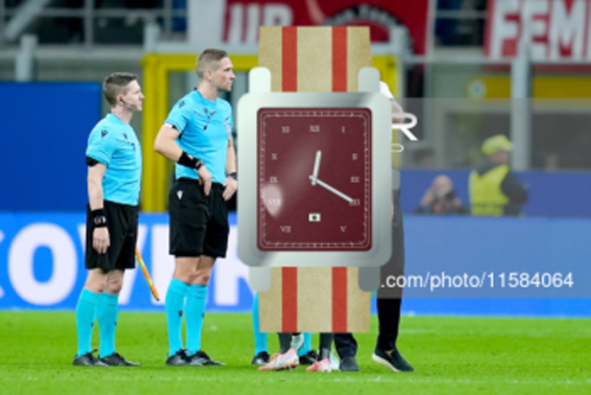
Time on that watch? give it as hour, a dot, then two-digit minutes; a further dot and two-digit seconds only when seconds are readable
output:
12.20
